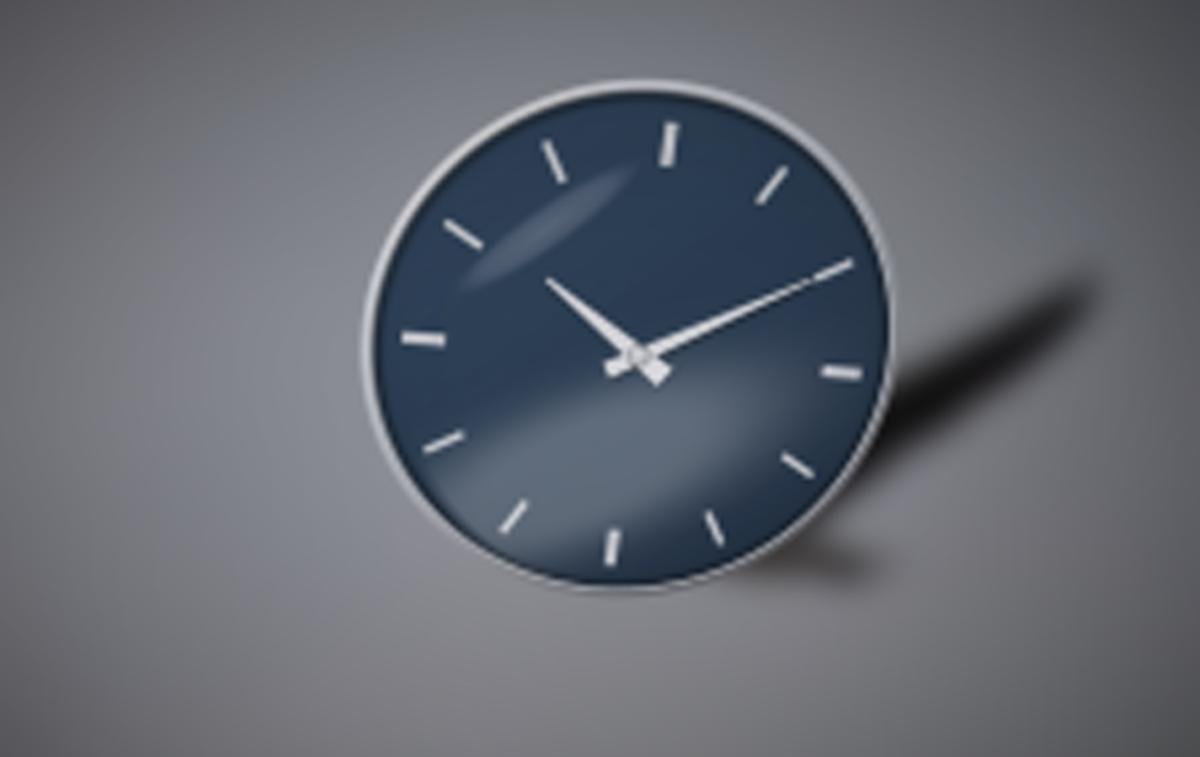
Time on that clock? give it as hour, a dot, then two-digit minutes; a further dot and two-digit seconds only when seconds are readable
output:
10.10
